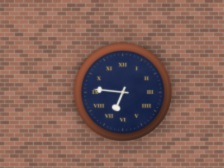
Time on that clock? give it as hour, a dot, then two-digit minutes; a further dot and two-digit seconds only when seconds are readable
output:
6.46
